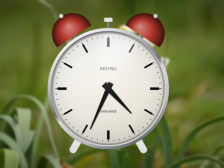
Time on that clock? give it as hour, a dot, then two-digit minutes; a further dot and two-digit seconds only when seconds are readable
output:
4.34
